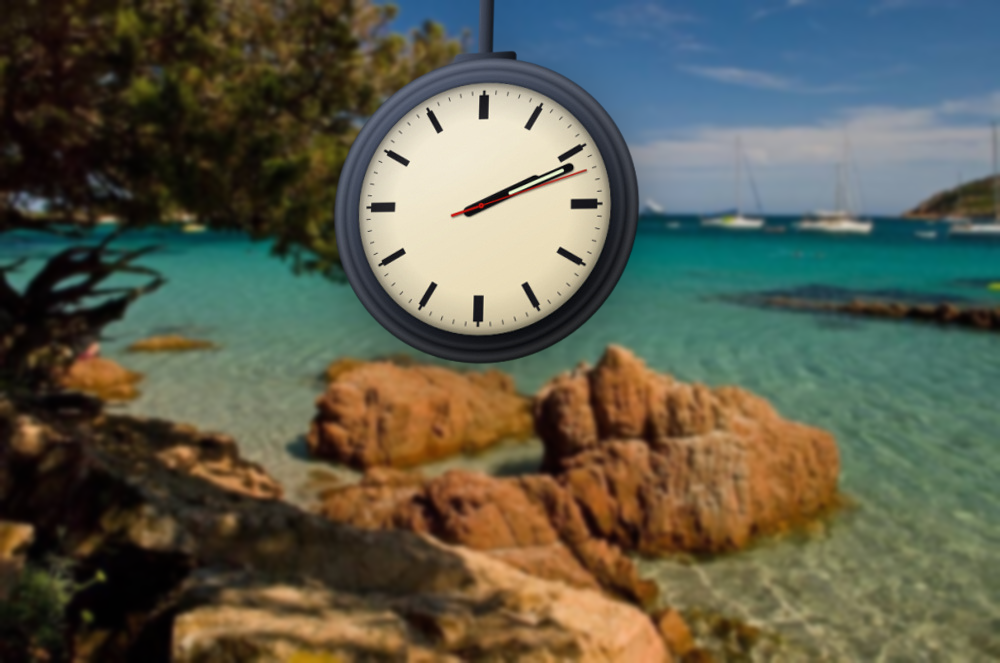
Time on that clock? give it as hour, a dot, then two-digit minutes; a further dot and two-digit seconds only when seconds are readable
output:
2.11.12
